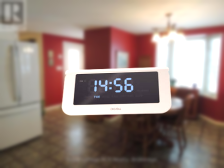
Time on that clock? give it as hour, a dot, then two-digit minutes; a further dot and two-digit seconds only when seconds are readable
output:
14.56
